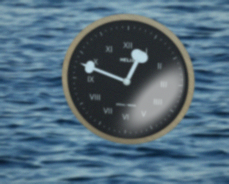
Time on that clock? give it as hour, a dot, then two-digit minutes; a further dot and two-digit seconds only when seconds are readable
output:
12.48
